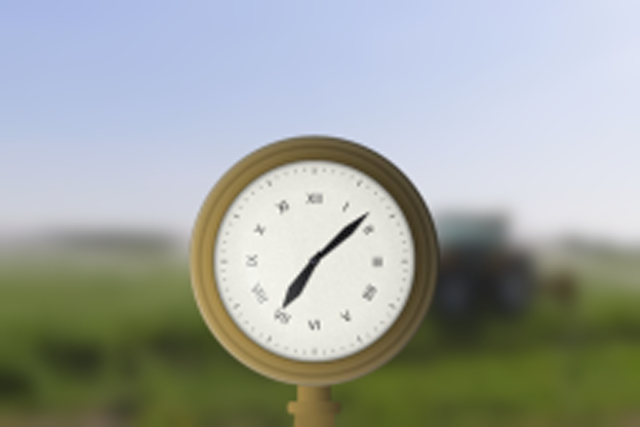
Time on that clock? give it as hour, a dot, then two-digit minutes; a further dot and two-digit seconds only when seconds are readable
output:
7.08
